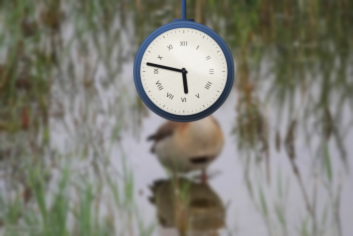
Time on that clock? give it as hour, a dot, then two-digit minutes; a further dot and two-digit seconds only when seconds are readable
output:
5.47
